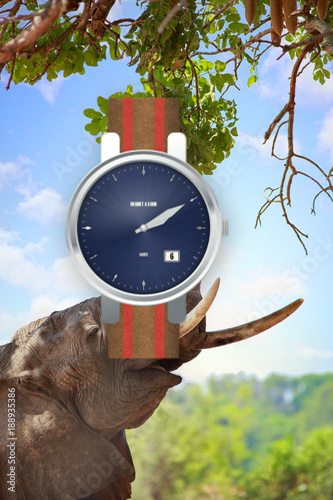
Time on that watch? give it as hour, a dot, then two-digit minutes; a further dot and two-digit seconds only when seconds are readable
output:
2.10
